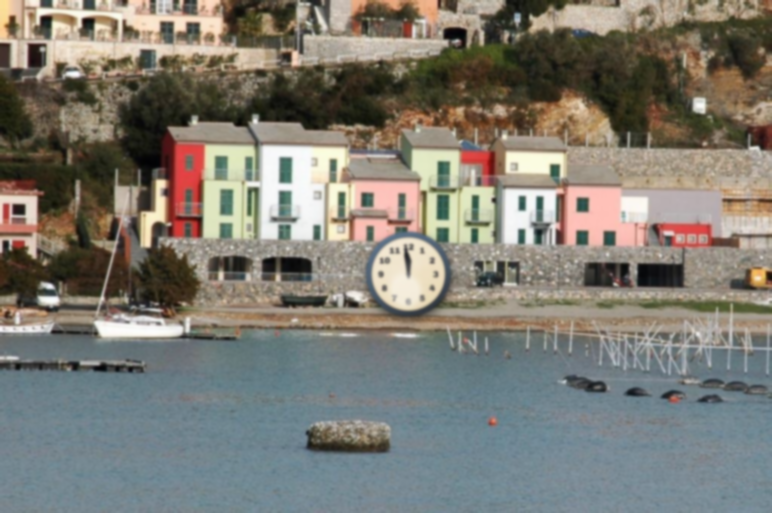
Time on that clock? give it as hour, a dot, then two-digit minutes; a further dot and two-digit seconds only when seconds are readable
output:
11.59
